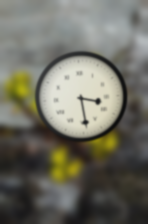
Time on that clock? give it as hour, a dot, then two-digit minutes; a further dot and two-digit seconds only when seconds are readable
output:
3.29
